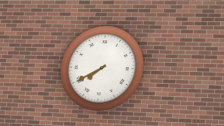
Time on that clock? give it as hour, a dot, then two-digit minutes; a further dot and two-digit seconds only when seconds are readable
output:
7.40
